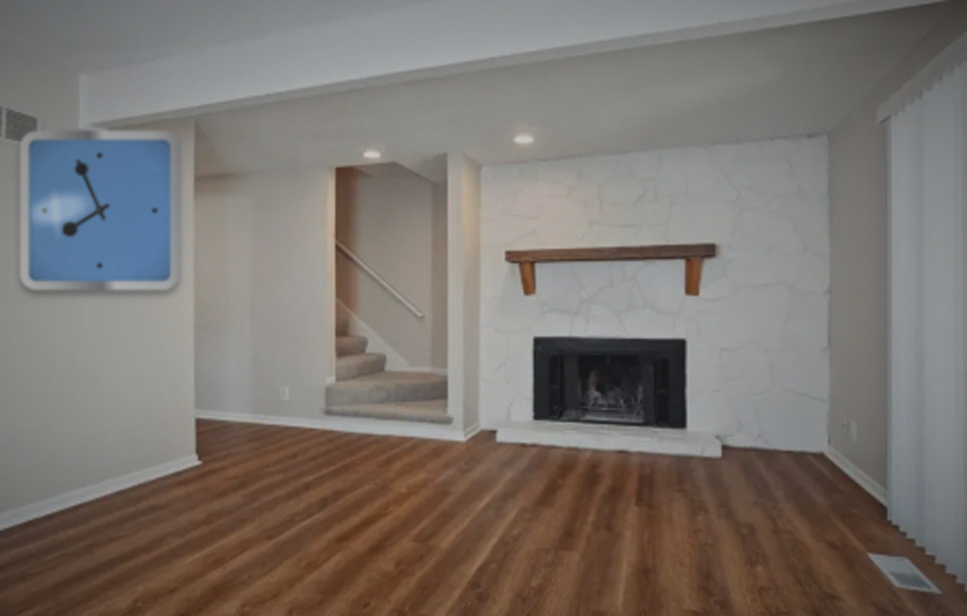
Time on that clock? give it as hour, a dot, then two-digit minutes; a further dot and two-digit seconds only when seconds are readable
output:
7.56
